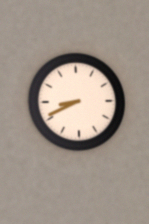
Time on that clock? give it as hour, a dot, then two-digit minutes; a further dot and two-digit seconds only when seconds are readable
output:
8.41
